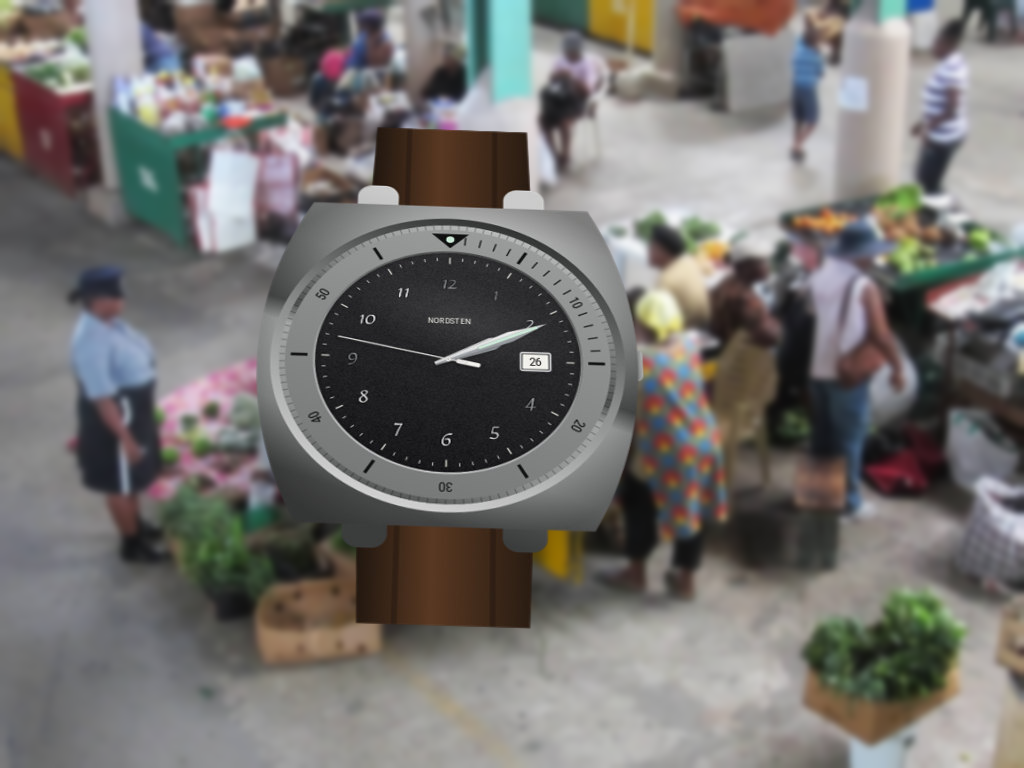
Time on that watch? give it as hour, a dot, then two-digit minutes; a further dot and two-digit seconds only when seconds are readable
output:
2.10.47
